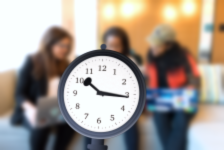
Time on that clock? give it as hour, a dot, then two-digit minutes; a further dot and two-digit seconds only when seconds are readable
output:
10.16
